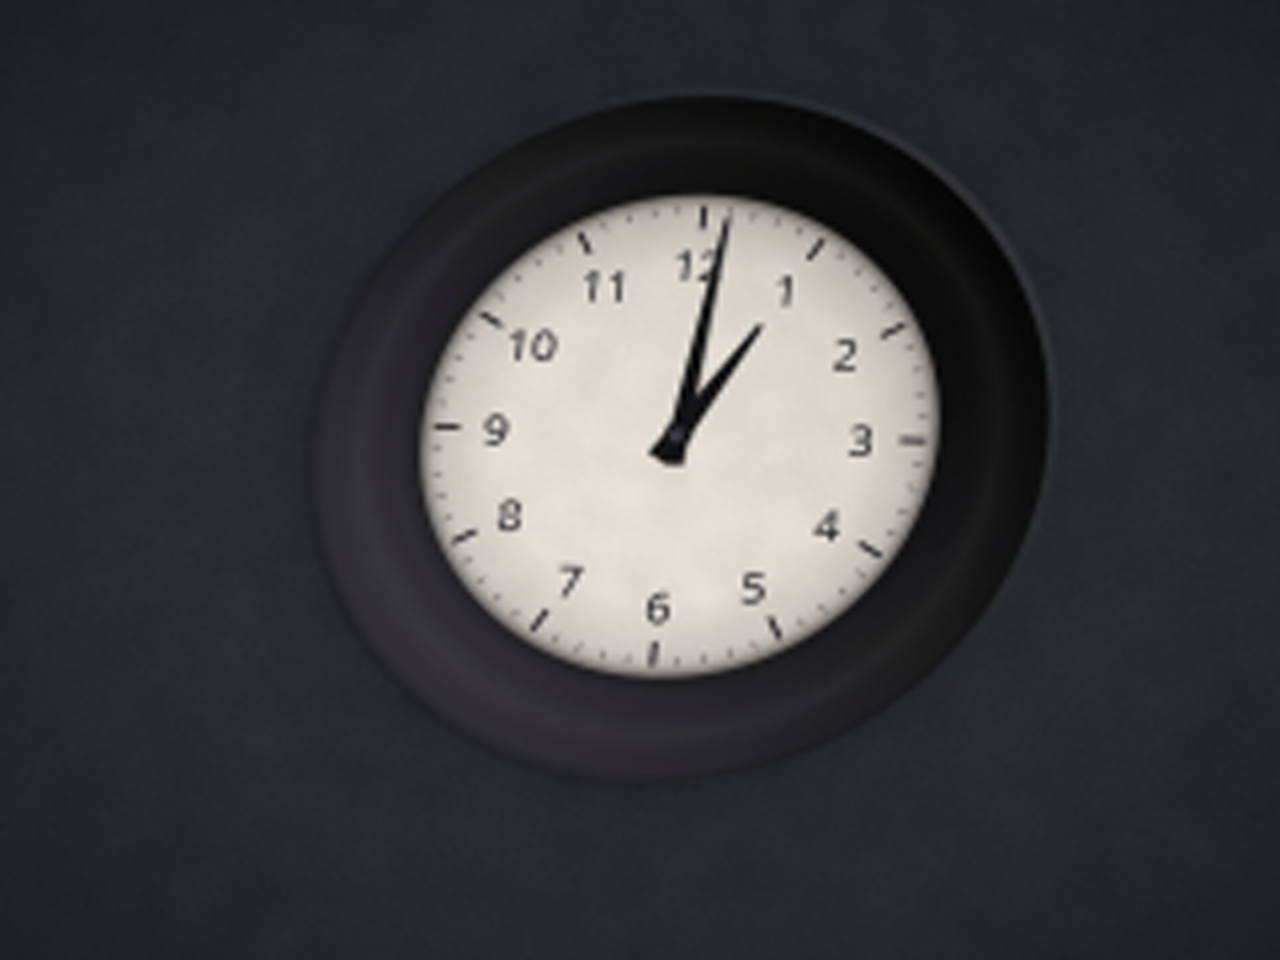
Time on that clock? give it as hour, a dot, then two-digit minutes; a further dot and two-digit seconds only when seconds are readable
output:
1.01
